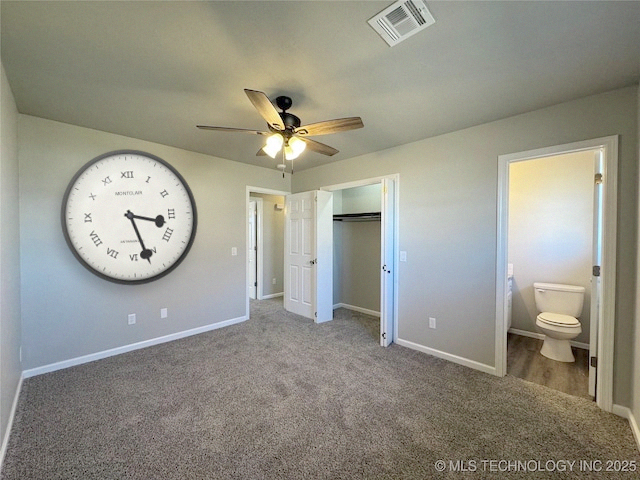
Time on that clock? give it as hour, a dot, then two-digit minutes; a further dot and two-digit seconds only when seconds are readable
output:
3.27
